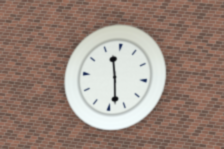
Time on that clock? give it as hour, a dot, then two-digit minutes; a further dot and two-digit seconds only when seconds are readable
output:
11.28
